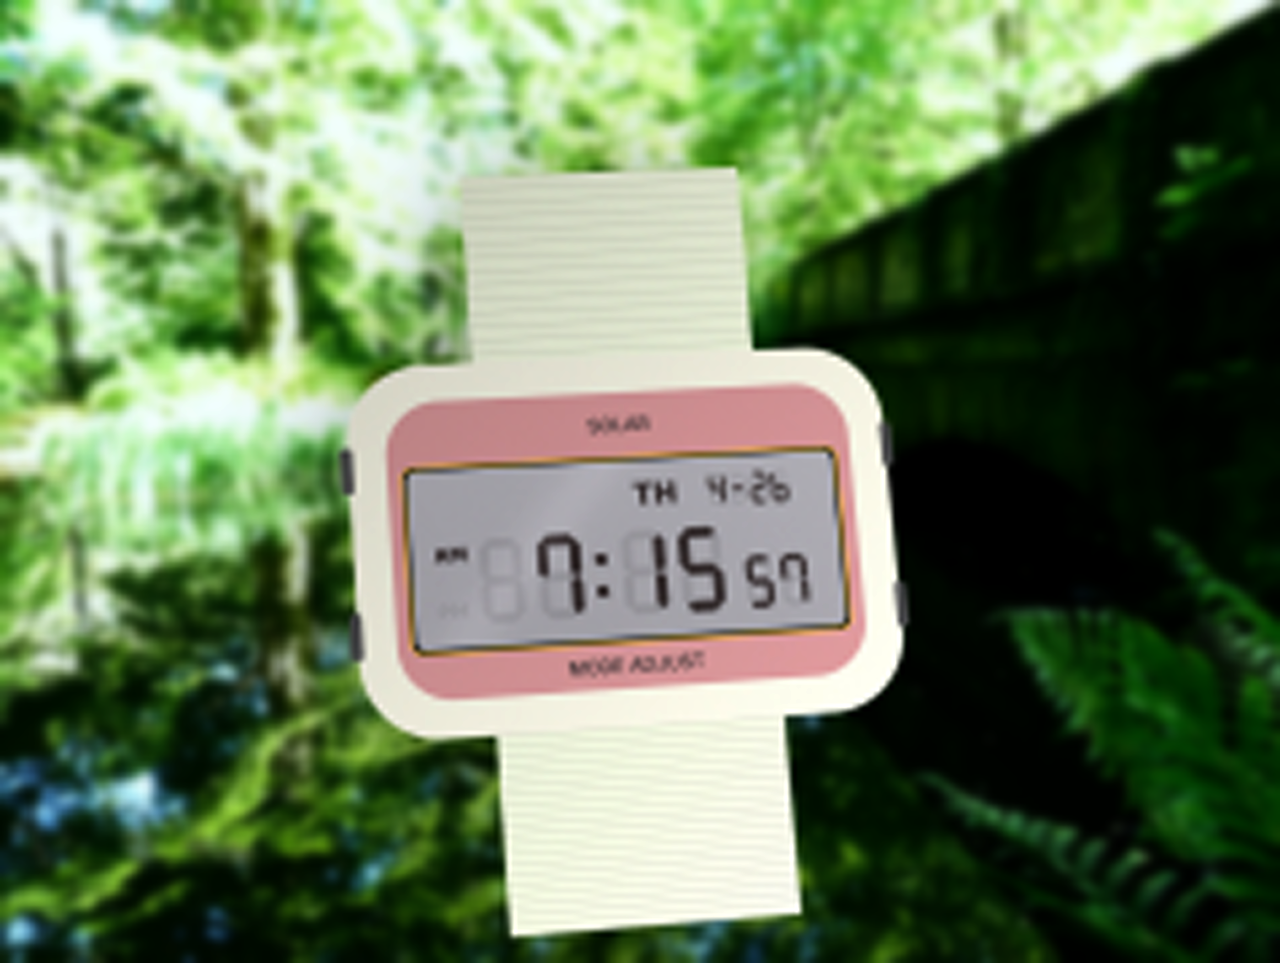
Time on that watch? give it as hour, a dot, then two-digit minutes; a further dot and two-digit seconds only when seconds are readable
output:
7.15.57
